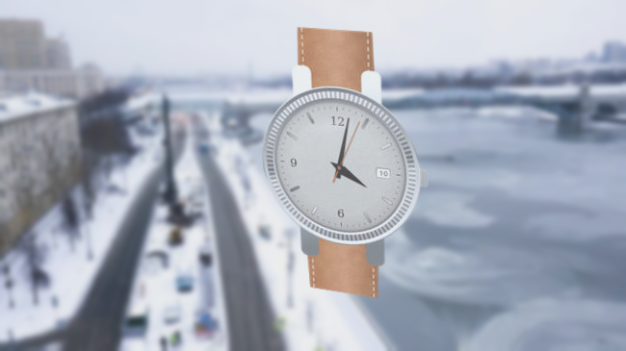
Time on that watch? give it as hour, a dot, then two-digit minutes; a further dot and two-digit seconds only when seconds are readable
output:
4.02.04
